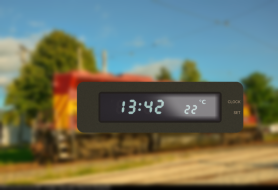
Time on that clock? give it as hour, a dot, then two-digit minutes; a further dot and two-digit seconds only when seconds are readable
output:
13.42
